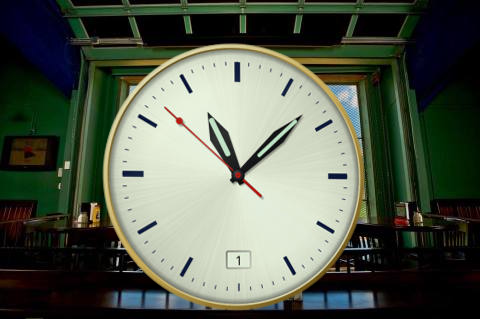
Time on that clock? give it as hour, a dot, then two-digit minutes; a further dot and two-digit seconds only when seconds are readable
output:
11.07.52
